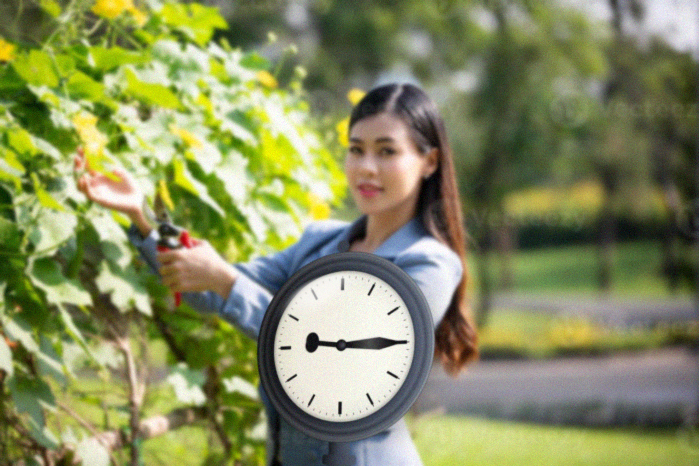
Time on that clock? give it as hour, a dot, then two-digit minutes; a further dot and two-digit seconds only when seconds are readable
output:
9.15
